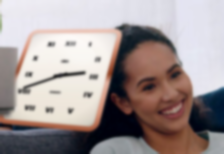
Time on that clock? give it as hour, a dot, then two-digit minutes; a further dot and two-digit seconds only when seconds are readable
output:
2.41
